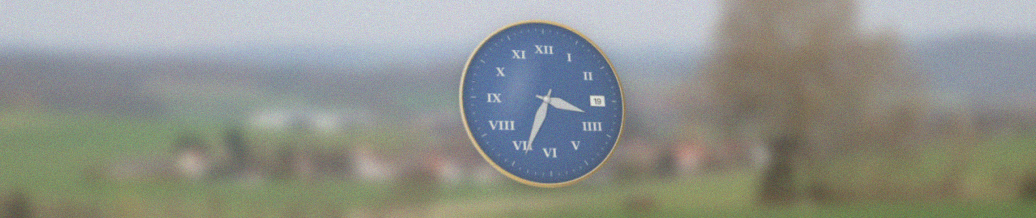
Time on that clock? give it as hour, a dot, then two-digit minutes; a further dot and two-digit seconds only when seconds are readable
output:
3.34
